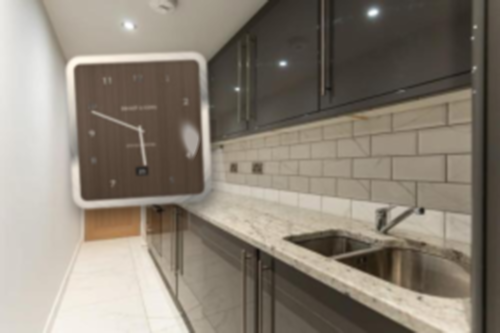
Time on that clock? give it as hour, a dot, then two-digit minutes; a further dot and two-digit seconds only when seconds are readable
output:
5.49
